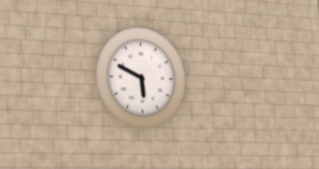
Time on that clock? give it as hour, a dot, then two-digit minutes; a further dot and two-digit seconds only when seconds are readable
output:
5.49
